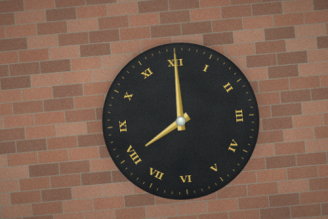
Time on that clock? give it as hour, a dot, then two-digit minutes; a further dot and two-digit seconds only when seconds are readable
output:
8.00
